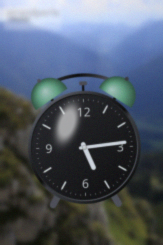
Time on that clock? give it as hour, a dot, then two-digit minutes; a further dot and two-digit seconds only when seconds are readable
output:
5.14
